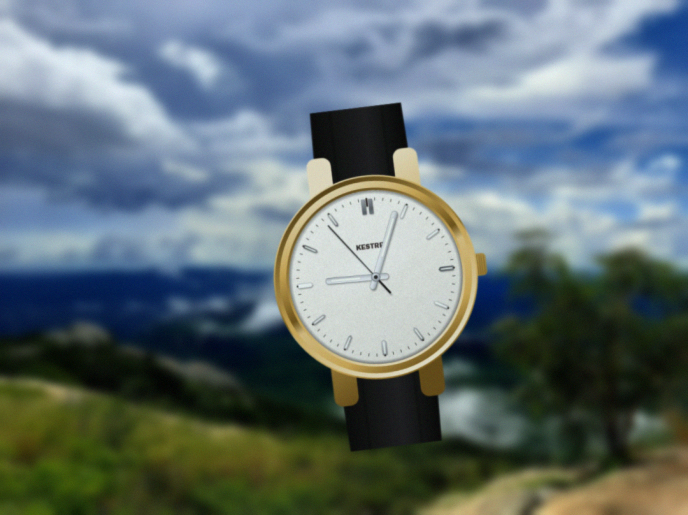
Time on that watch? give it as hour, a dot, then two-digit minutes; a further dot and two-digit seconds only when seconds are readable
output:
9.03.54
